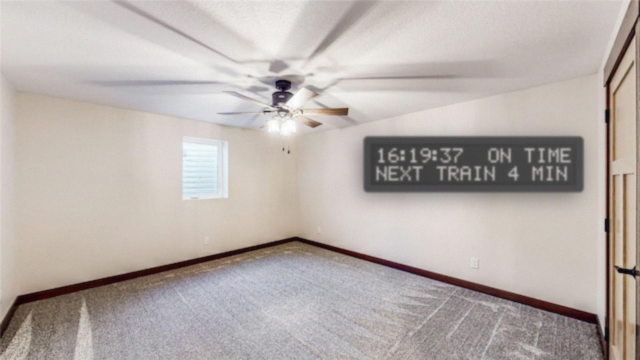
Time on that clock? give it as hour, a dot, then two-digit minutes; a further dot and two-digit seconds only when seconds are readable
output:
16.19.37
